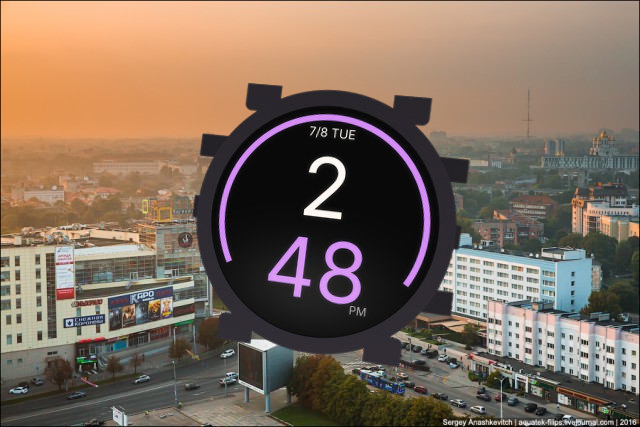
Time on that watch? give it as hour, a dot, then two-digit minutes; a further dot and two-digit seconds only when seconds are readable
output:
2.48
